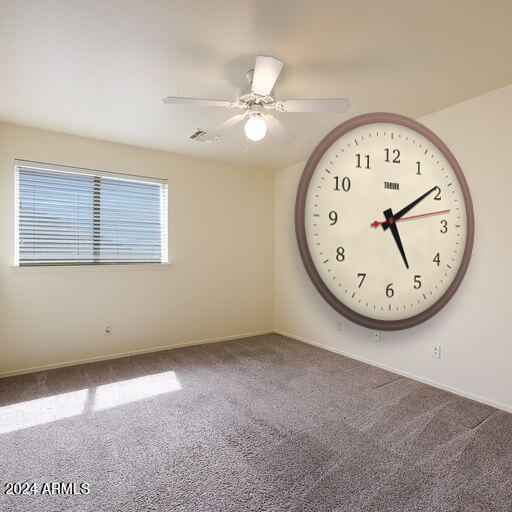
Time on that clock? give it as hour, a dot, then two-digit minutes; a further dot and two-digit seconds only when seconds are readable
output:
5.09.13
